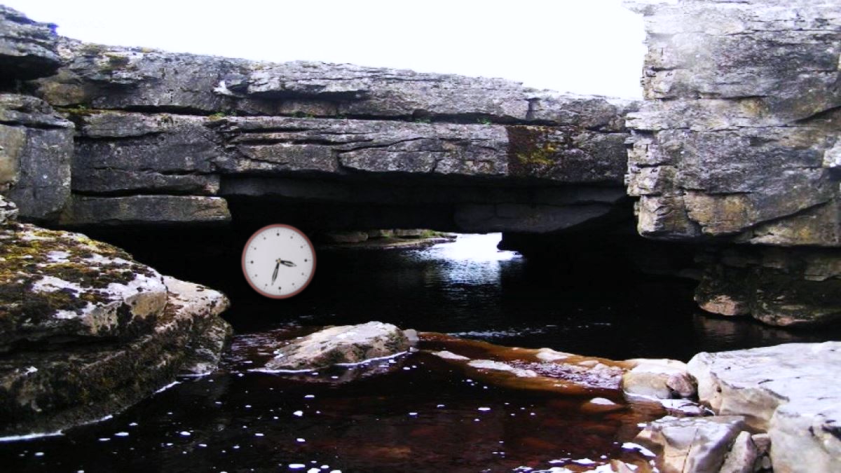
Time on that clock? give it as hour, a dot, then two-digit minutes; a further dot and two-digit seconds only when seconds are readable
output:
3.33
